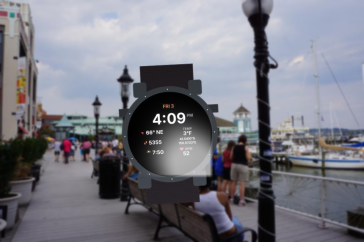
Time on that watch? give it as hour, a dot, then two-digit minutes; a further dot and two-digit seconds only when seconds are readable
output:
4.09
